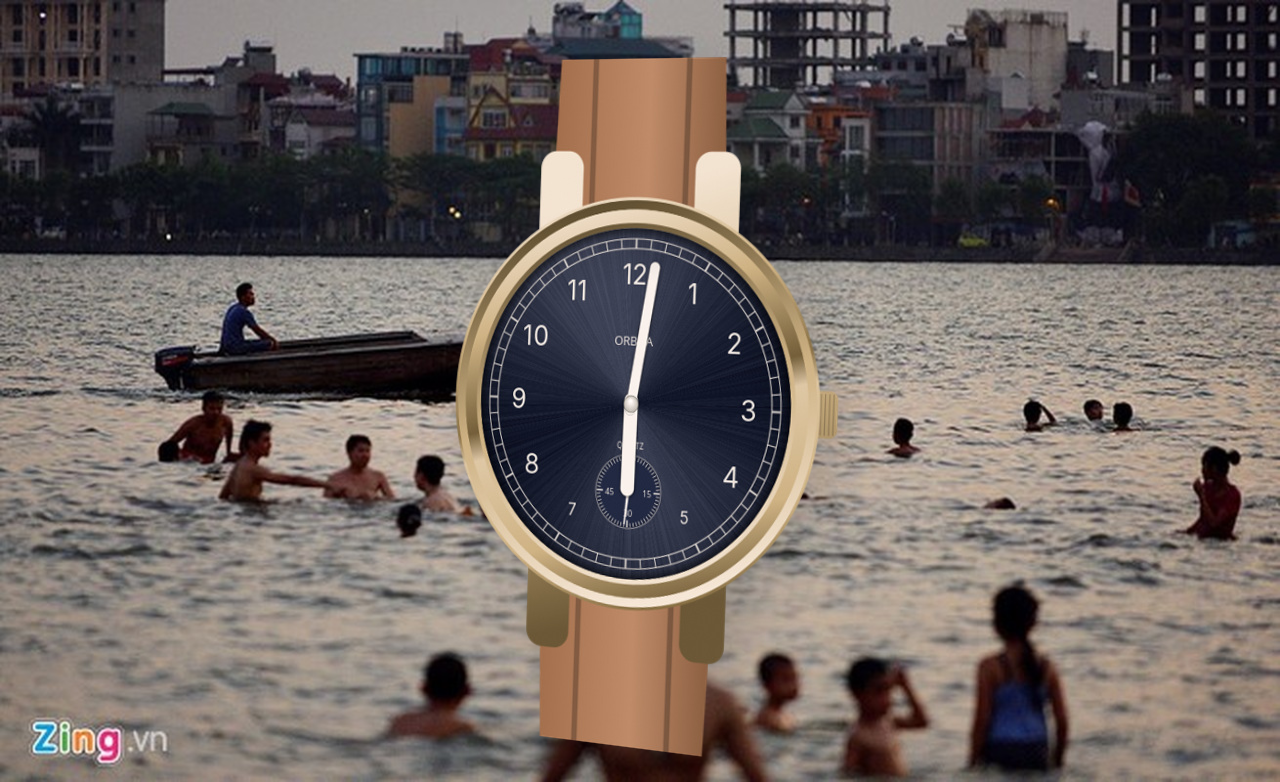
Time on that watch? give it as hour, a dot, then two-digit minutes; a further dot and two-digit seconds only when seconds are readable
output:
6.01.31
